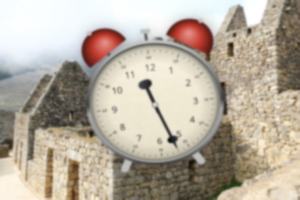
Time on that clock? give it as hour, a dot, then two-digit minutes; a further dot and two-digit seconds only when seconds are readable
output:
11.27
